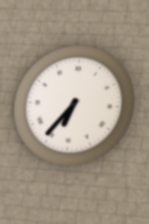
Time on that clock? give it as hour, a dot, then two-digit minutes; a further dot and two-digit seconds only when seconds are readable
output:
6.36
